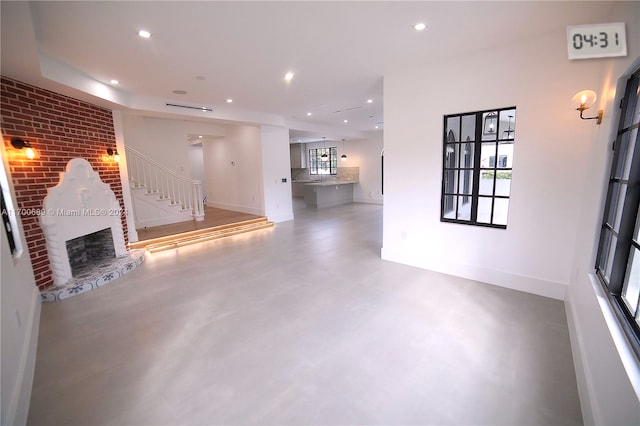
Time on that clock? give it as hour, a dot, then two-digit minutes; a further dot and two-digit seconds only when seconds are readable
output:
4.31
